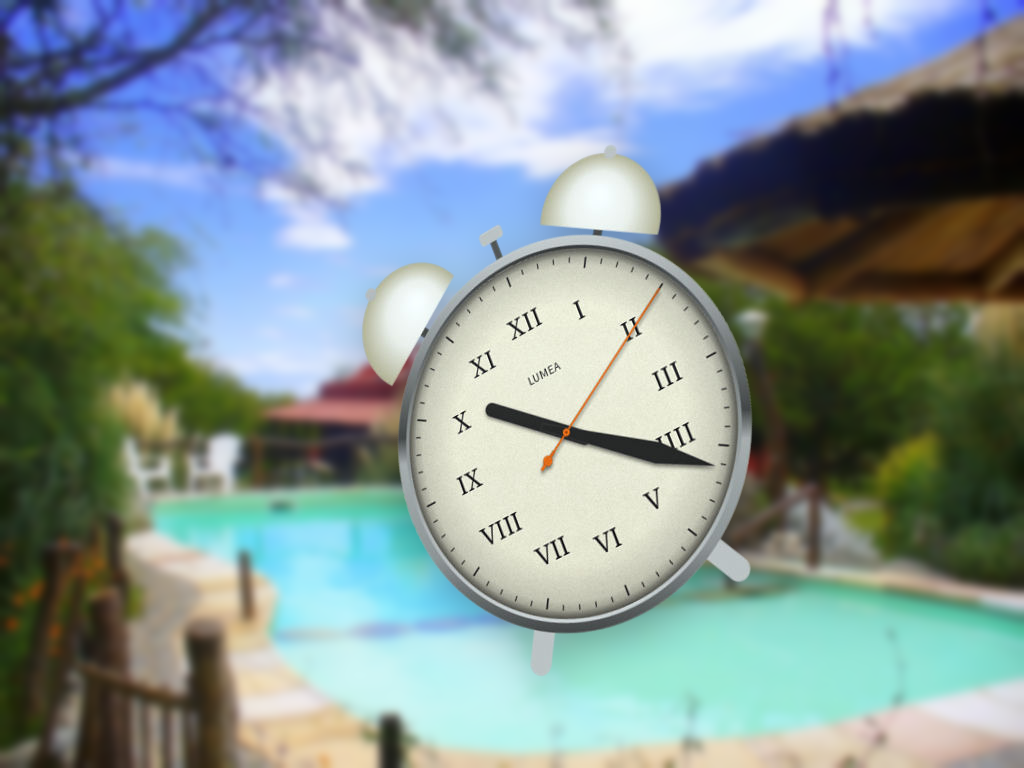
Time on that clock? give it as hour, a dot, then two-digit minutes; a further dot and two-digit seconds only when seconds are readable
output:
10.21.10
